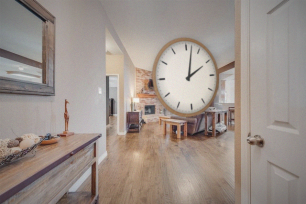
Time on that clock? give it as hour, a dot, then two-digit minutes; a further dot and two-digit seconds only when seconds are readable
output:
2.02
